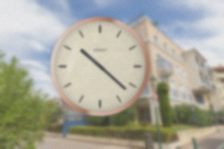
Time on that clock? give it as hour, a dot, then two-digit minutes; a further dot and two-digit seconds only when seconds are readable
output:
10.22
